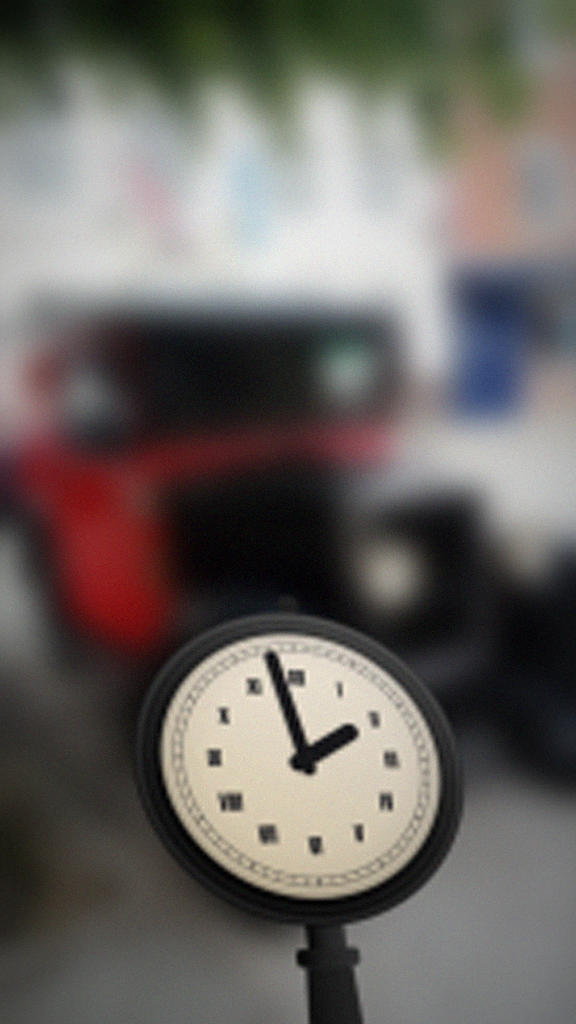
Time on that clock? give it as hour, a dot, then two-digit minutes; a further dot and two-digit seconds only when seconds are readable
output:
1.58
